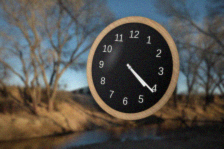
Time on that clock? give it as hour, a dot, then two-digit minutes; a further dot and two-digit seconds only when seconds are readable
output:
4.21
